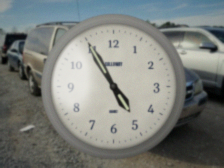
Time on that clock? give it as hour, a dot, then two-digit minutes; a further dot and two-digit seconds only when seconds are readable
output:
4.55
